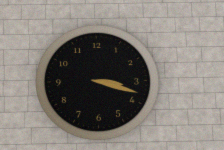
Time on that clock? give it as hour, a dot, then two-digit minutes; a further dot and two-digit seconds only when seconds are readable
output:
3.18
